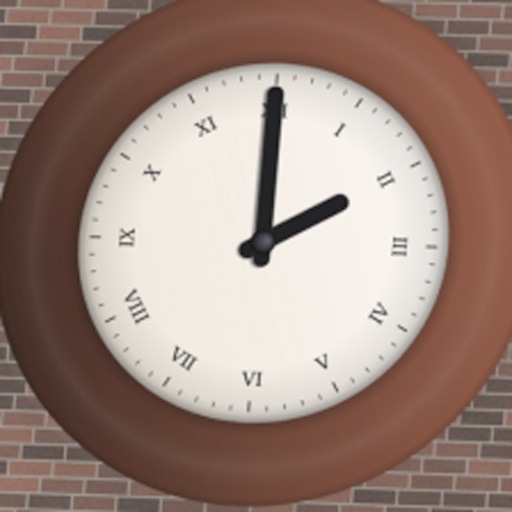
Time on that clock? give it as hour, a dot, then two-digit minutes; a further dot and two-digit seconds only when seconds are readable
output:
2.00
